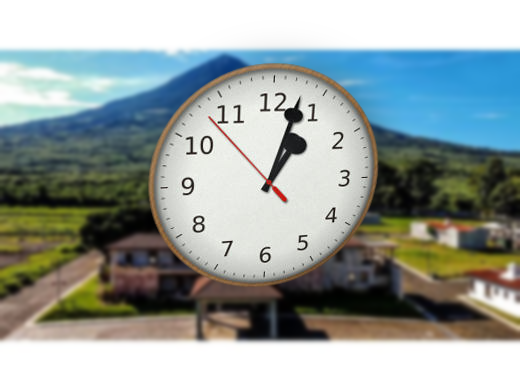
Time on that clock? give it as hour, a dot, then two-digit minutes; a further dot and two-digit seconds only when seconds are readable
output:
1.02.53
